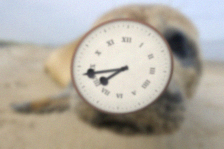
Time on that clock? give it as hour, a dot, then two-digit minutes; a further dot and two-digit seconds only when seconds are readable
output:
7.43
